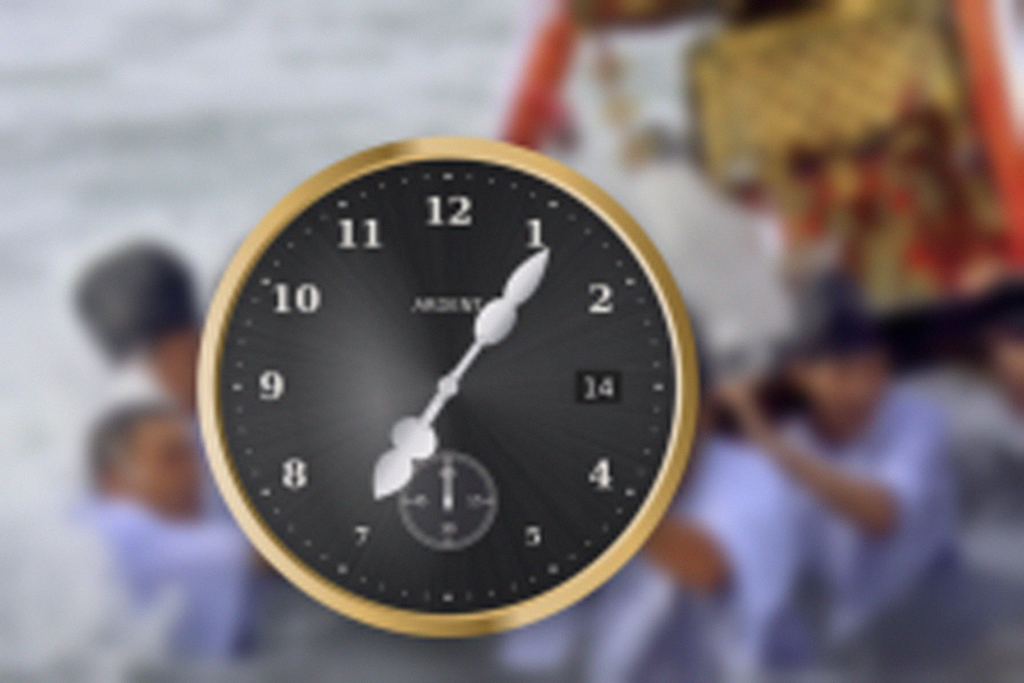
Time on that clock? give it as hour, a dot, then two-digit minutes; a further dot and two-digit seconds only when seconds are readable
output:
7.06
